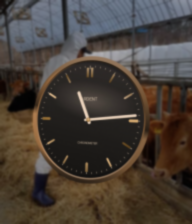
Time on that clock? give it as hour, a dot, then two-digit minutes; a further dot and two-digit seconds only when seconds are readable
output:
11.14
